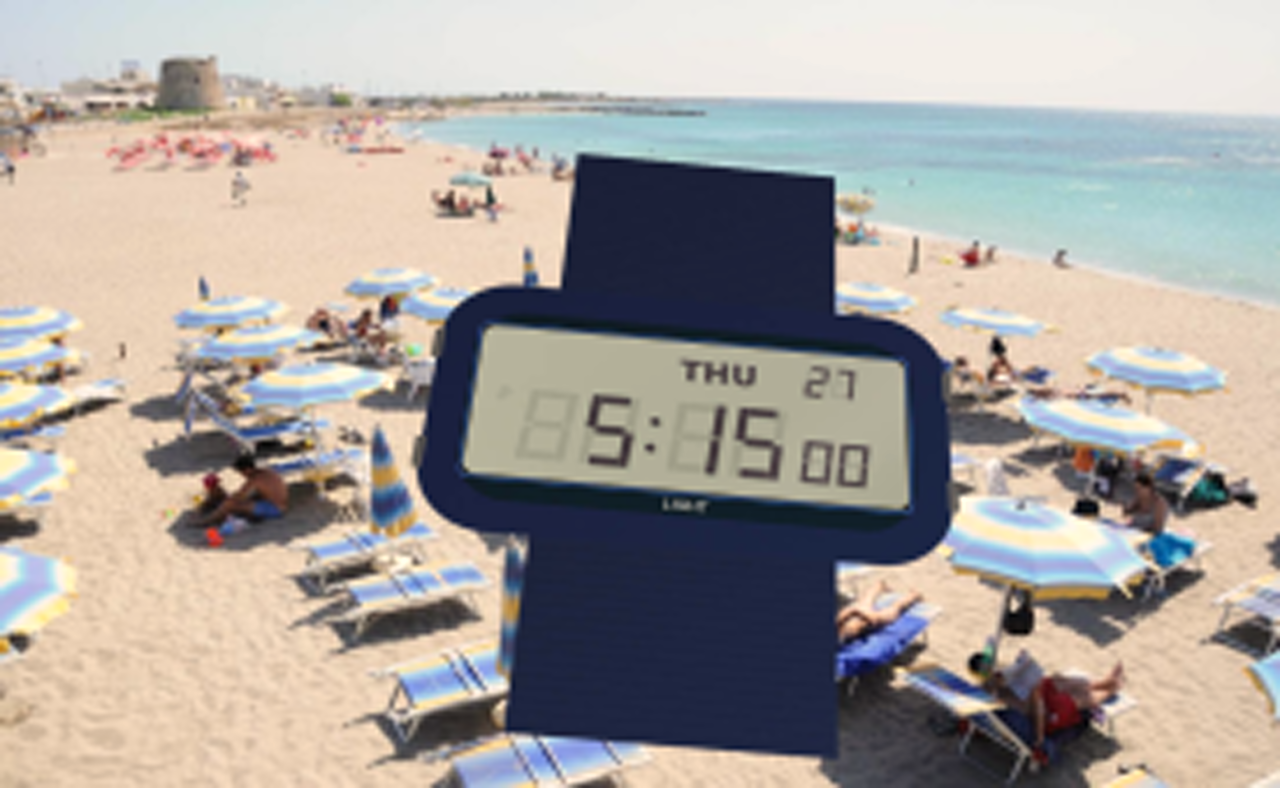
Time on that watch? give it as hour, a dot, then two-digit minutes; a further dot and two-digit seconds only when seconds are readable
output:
5.15.00
